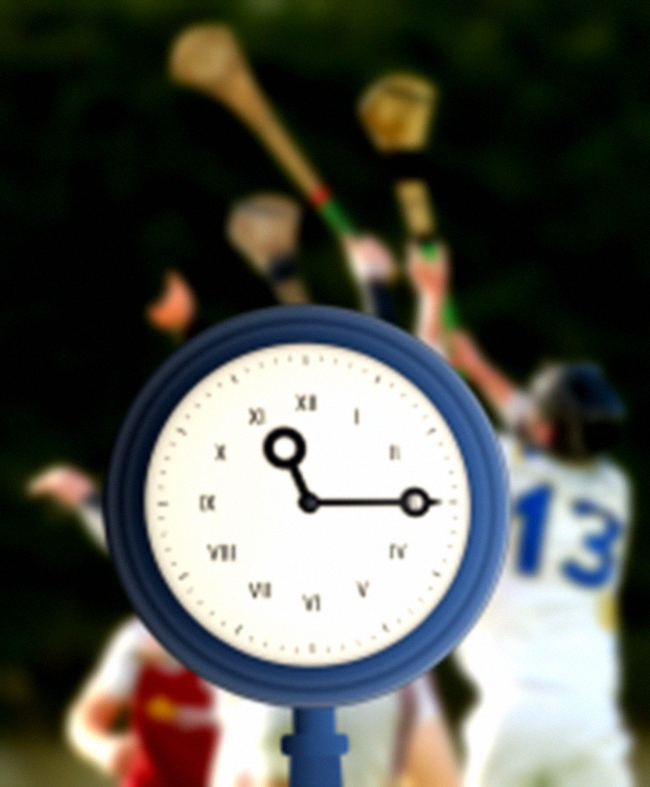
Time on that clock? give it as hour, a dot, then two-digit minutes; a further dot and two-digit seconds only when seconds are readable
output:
11.15
